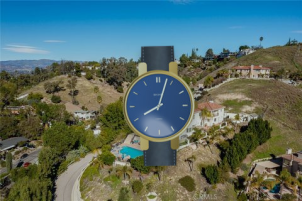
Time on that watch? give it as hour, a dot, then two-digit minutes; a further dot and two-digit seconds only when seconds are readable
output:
8.03
